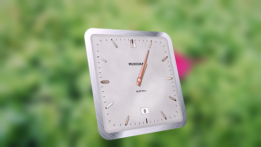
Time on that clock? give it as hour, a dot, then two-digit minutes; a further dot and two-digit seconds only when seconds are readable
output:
1.05
